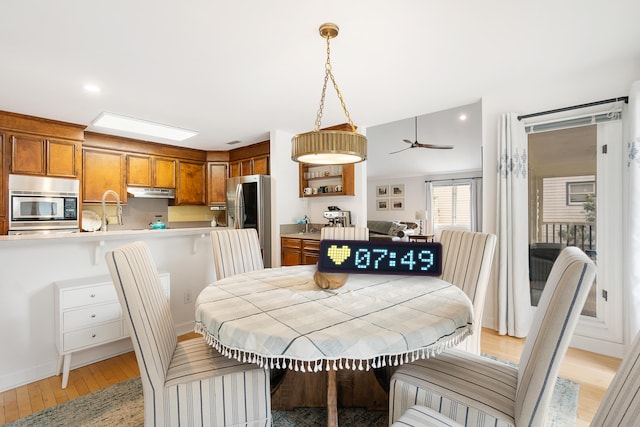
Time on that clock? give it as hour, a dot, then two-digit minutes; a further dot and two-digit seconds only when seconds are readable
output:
7.49
